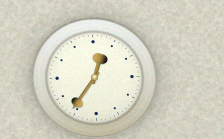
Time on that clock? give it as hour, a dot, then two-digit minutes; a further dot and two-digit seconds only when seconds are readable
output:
12.36
